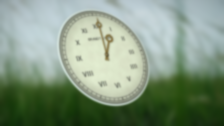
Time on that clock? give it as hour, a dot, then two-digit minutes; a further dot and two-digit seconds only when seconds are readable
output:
1.01
